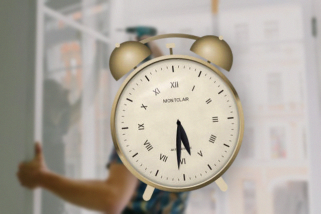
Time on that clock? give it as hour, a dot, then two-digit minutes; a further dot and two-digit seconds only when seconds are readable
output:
5.31
